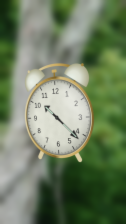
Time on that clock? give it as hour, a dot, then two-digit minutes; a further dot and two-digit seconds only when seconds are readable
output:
10.22
